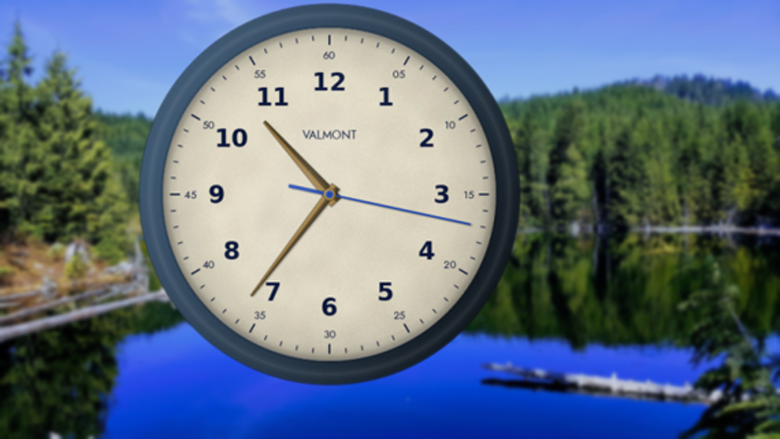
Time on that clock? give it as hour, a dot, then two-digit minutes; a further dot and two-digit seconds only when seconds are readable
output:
10.36.17
